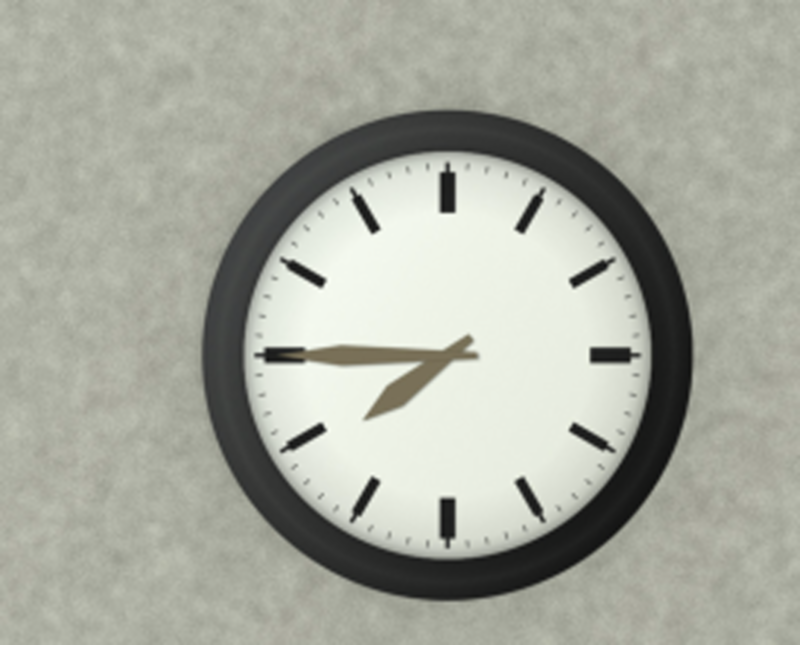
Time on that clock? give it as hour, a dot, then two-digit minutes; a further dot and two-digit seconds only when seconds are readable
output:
7.45
